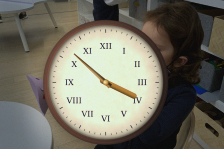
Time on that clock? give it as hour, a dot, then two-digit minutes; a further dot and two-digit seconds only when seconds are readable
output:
3.52
